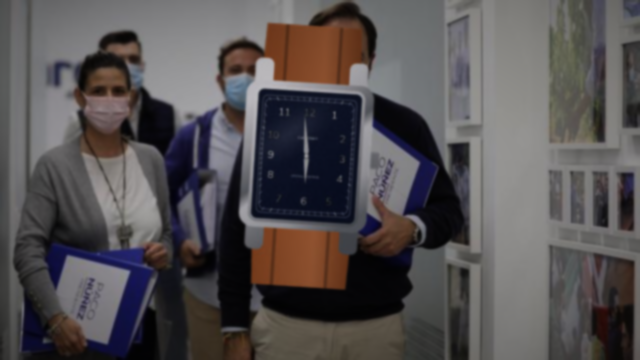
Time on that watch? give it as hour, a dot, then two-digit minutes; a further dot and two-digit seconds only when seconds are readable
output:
5.59
